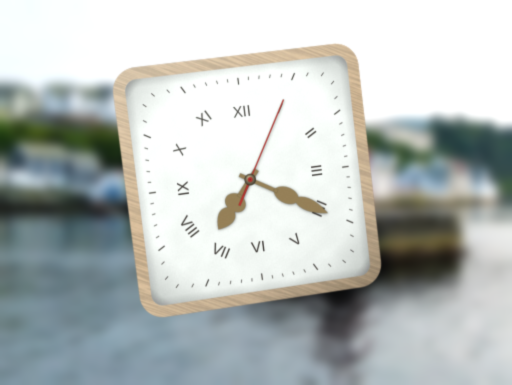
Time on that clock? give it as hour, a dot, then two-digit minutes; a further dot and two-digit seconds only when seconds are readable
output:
7.20.05
